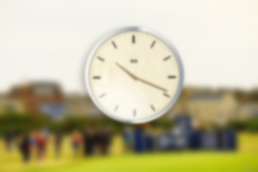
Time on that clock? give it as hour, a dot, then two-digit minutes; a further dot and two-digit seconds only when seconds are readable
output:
10.19
